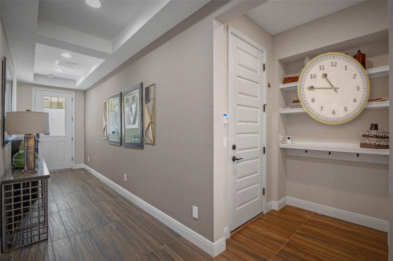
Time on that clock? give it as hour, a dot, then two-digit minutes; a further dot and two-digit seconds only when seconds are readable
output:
10.45
